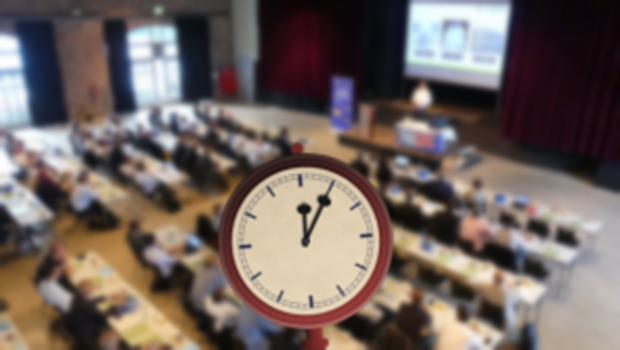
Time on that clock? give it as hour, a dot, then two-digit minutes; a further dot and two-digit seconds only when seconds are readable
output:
12.05
